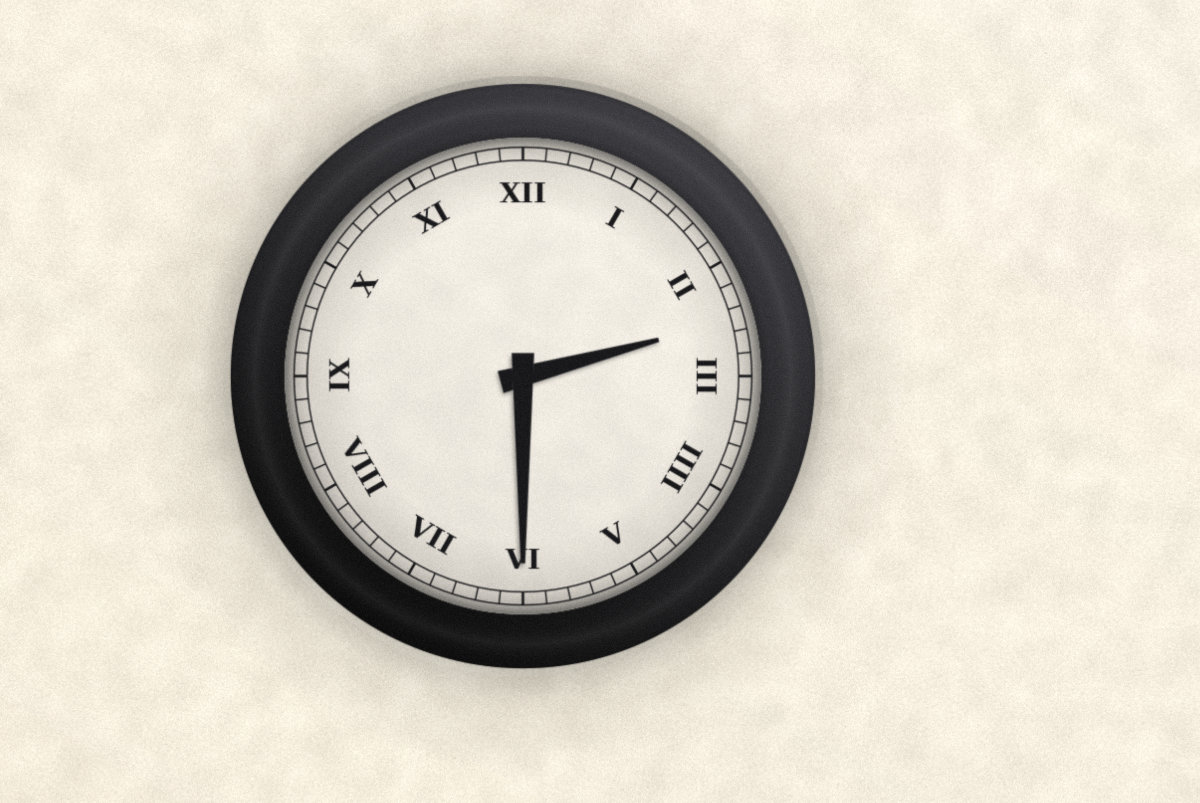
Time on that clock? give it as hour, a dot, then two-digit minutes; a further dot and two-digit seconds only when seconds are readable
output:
2.30
